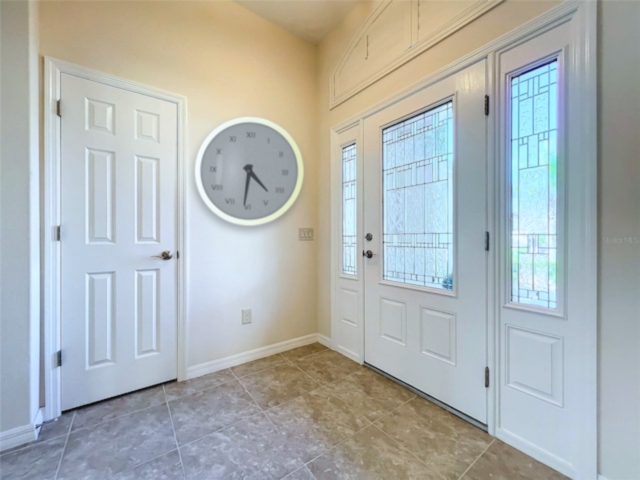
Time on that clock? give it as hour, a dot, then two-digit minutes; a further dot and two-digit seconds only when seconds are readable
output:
4.31
